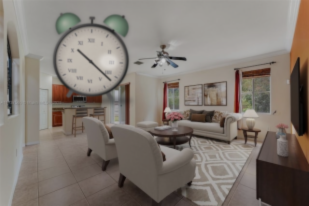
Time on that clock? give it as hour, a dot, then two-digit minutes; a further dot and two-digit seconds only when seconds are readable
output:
10.22
